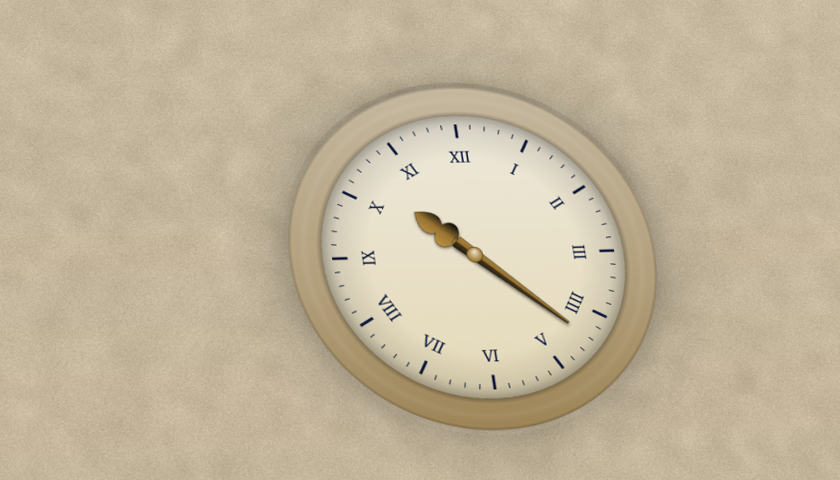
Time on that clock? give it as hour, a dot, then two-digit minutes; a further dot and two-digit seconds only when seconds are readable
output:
10.22
